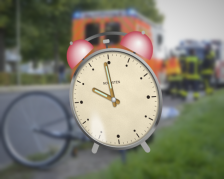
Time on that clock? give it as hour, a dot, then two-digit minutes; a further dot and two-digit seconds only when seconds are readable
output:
9.59
